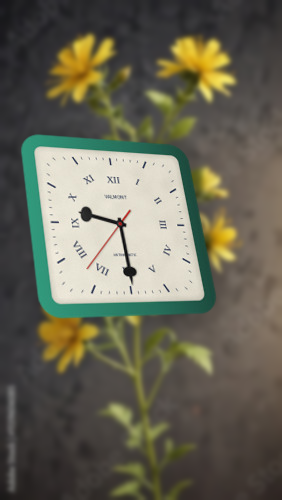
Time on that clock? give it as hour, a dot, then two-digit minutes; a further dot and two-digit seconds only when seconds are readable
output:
9.29.37
